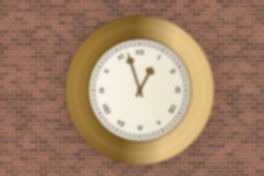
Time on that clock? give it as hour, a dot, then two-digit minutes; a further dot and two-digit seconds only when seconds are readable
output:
12.57
